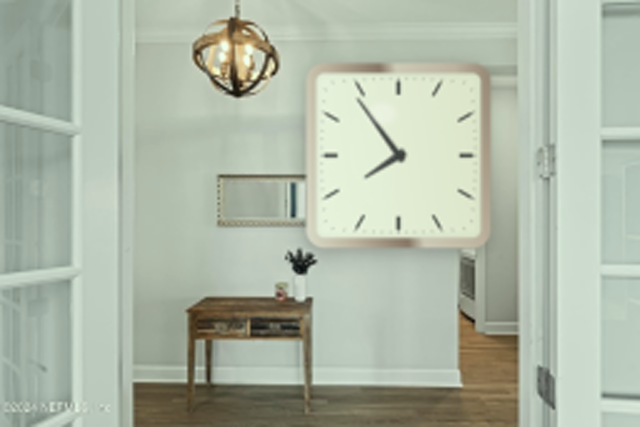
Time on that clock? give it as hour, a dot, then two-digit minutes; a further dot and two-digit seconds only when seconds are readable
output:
7.54
